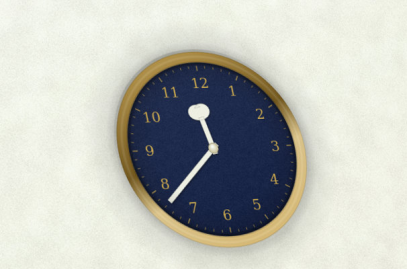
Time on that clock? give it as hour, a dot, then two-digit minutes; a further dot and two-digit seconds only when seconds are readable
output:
11.38
